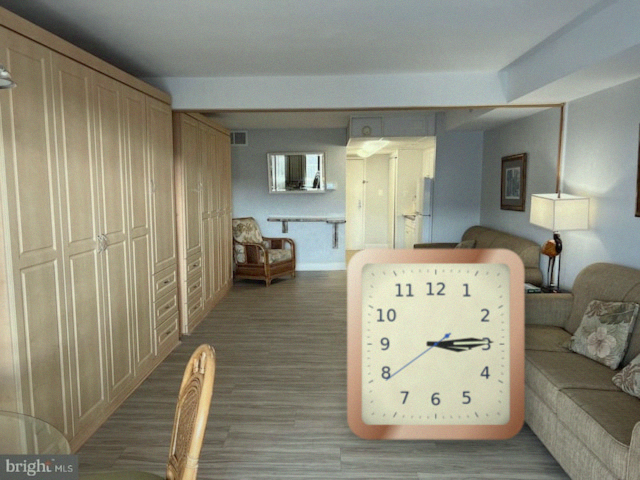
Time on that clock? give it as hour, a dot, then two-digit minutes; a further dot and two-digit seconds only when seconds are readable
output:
3.14.39
